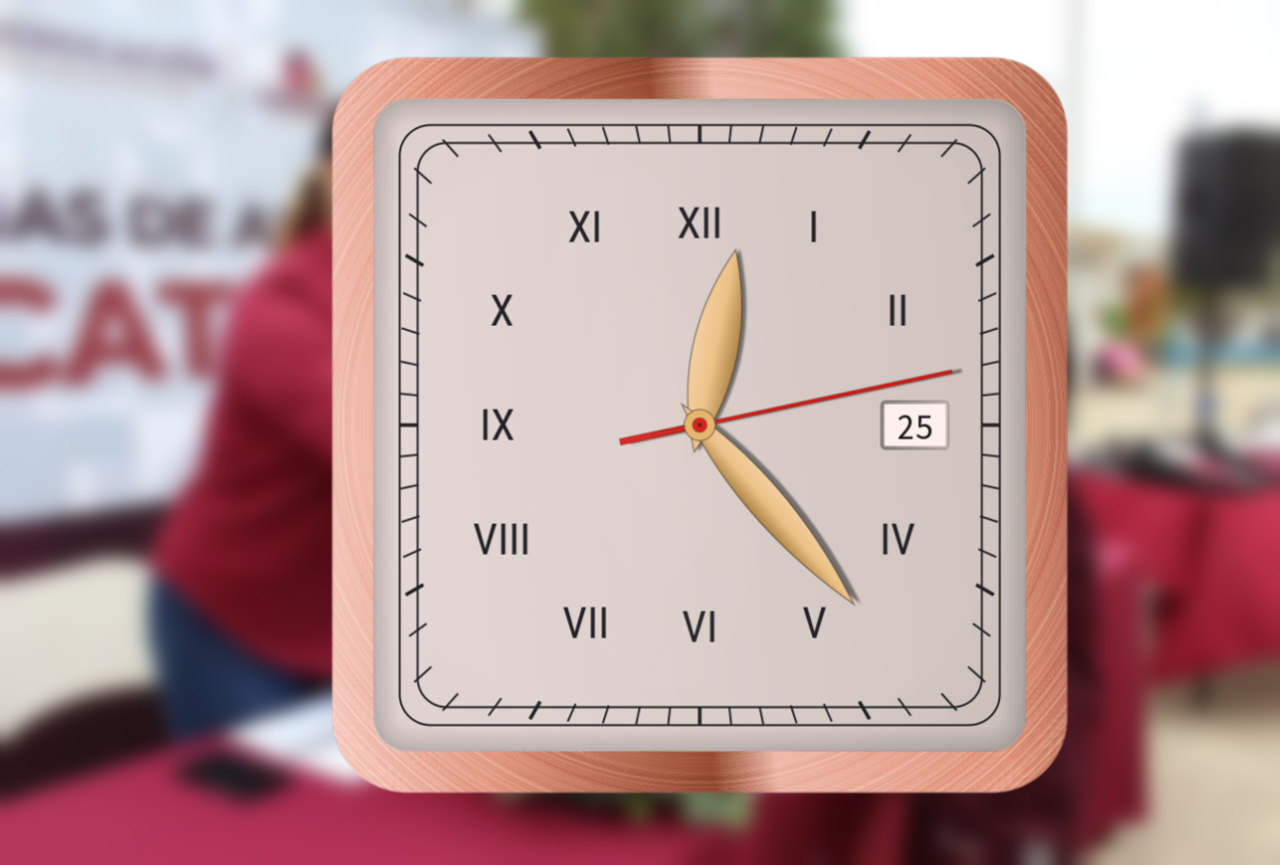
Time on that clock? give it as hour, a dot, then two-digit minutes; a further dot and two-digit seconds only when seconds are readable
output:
12.23.13
